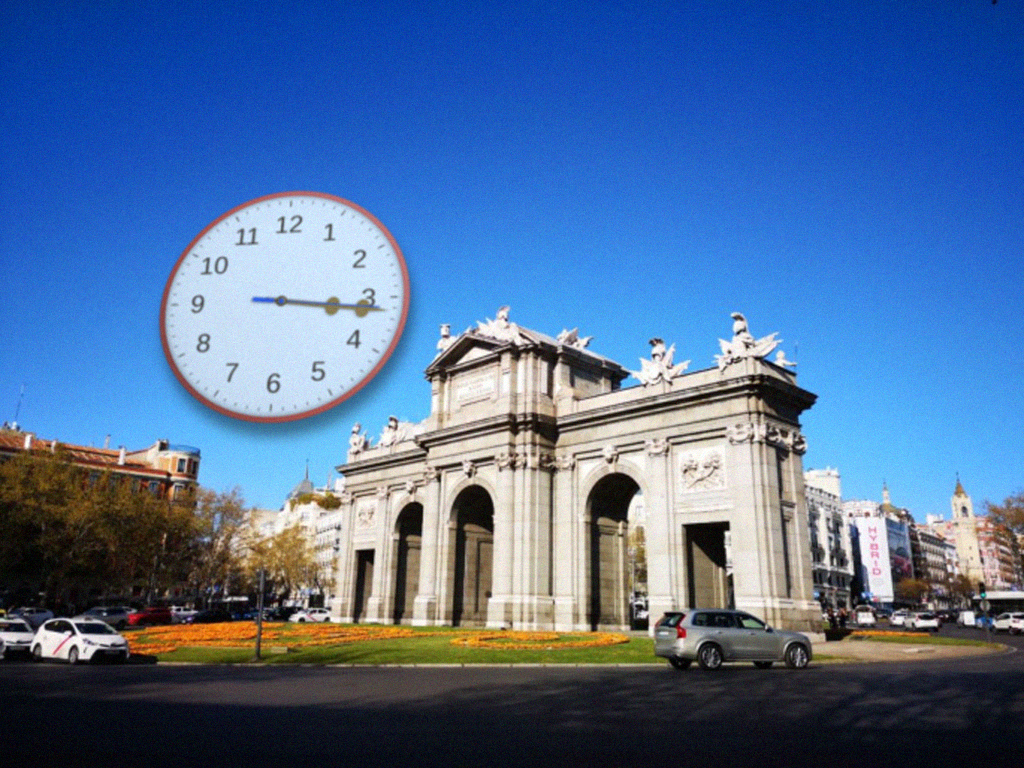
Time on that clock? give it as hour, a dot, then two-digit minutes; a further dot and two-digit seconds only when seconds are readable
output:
3.16.16
